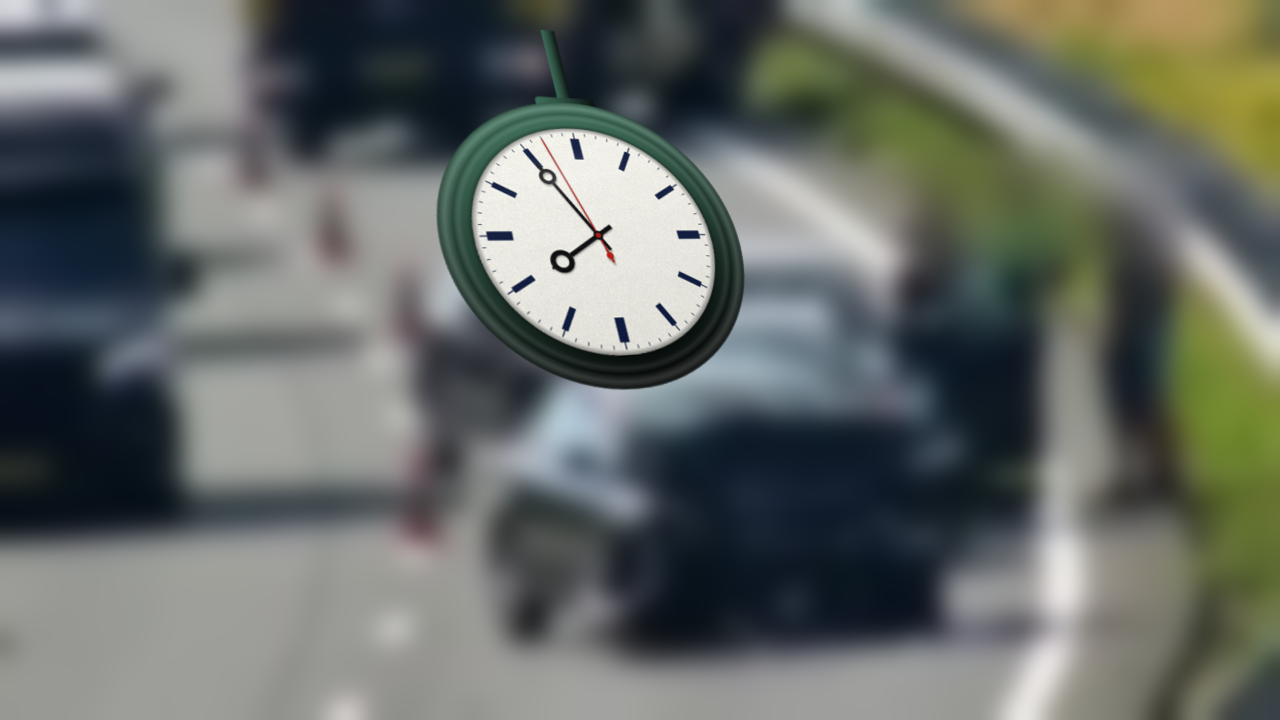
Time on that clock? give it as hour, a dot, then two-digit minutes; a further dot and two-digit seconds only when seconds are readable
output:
7.54.57
